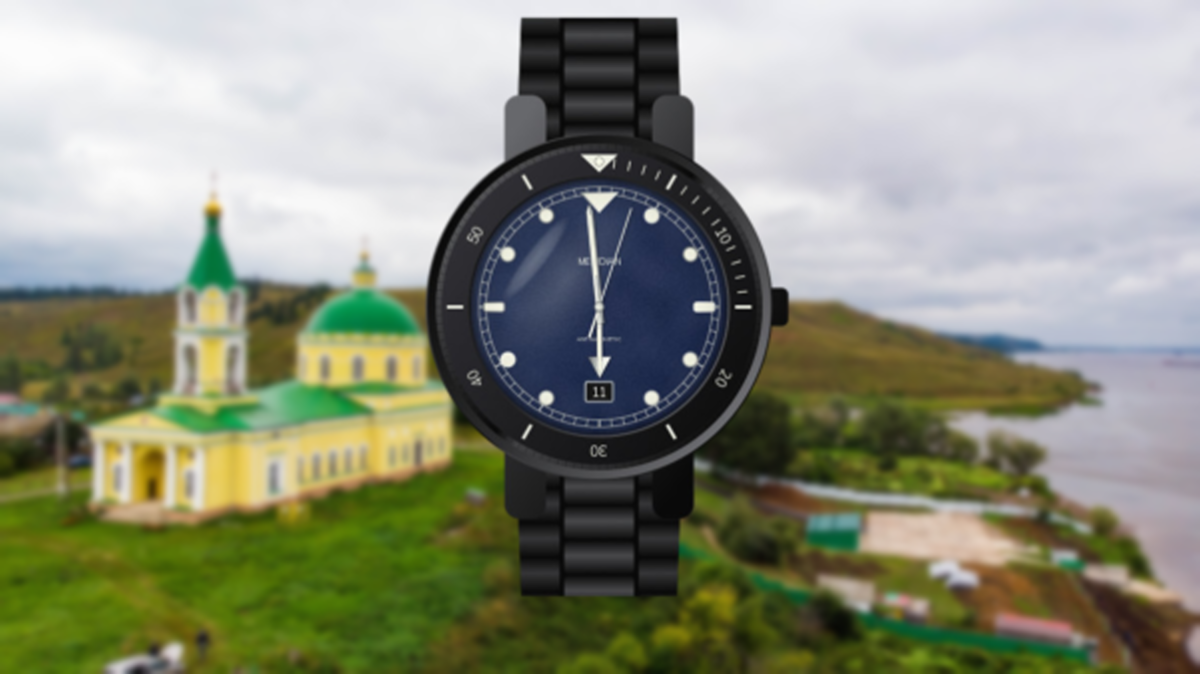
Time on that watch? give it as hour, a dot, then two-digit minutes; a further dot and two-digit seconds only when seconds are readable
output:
5.59.03
